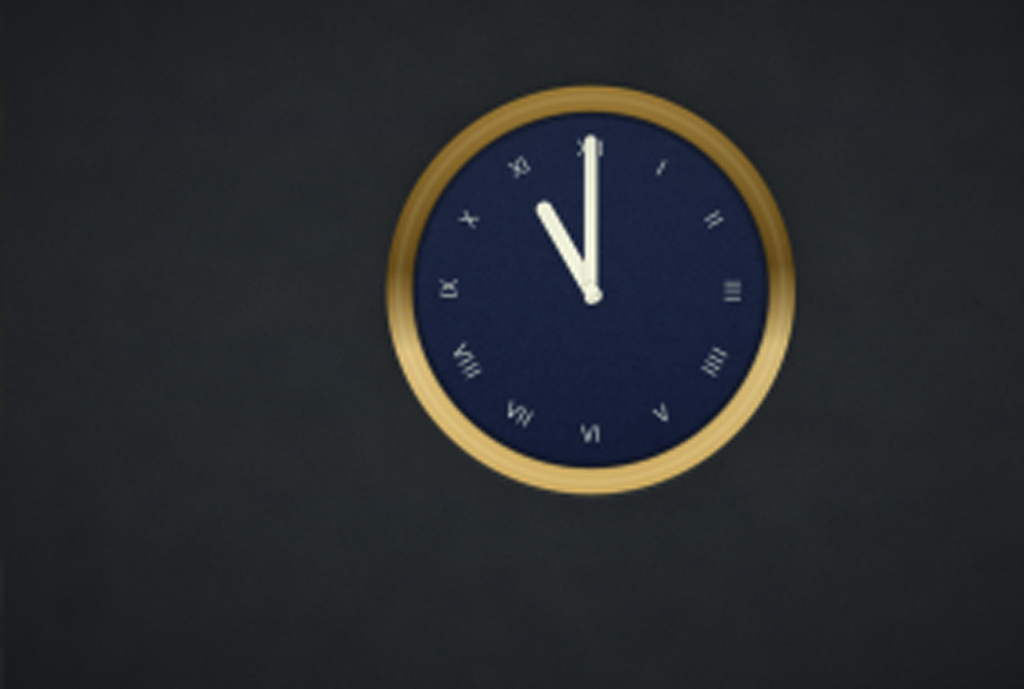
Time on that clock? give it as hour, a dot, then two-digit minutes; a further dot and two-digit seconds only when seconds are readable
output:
11.00
